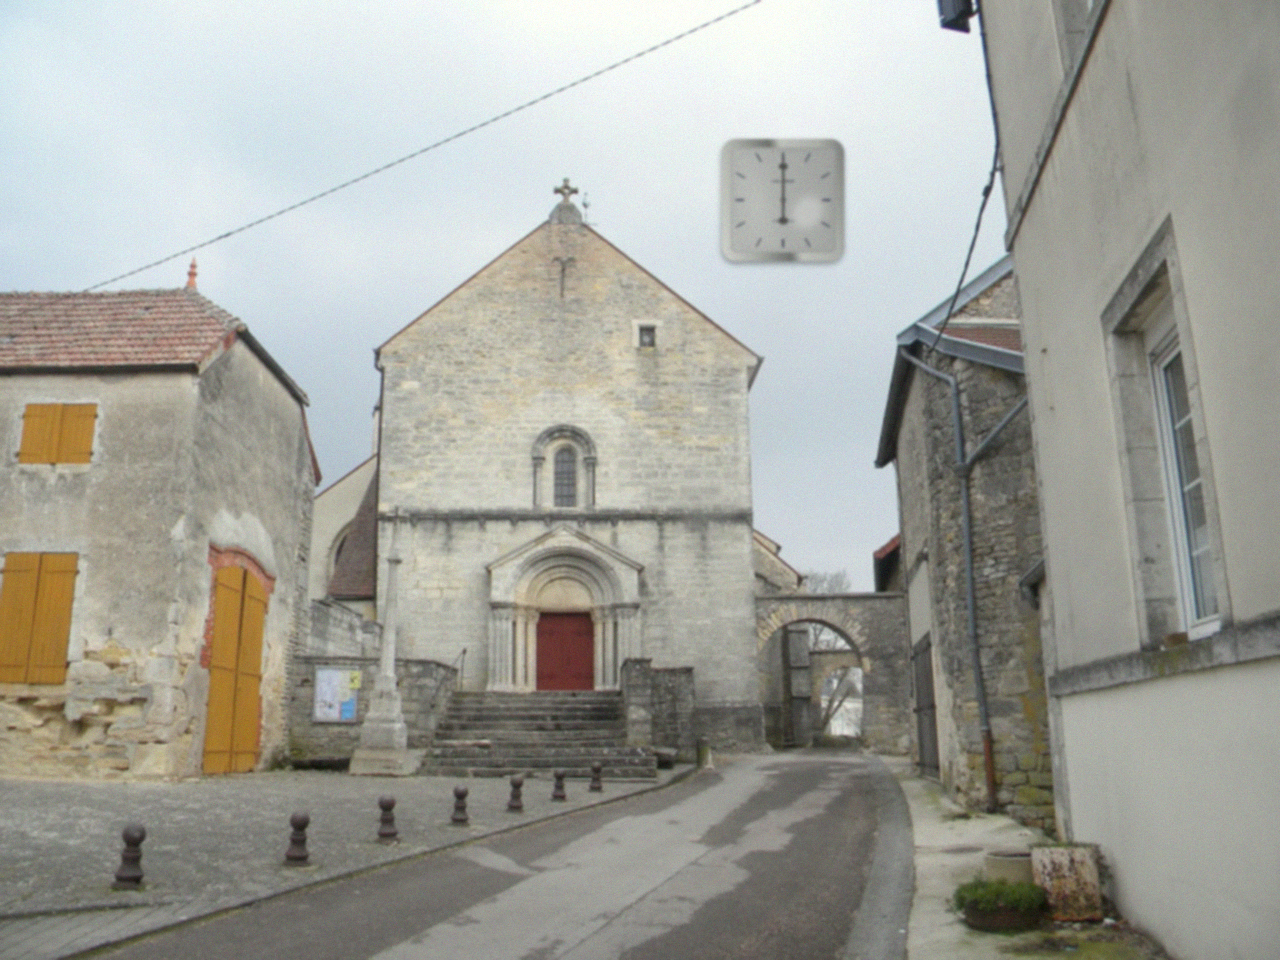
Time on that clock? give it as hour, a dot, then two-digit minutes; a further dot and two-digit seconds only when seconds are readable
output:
6.00
